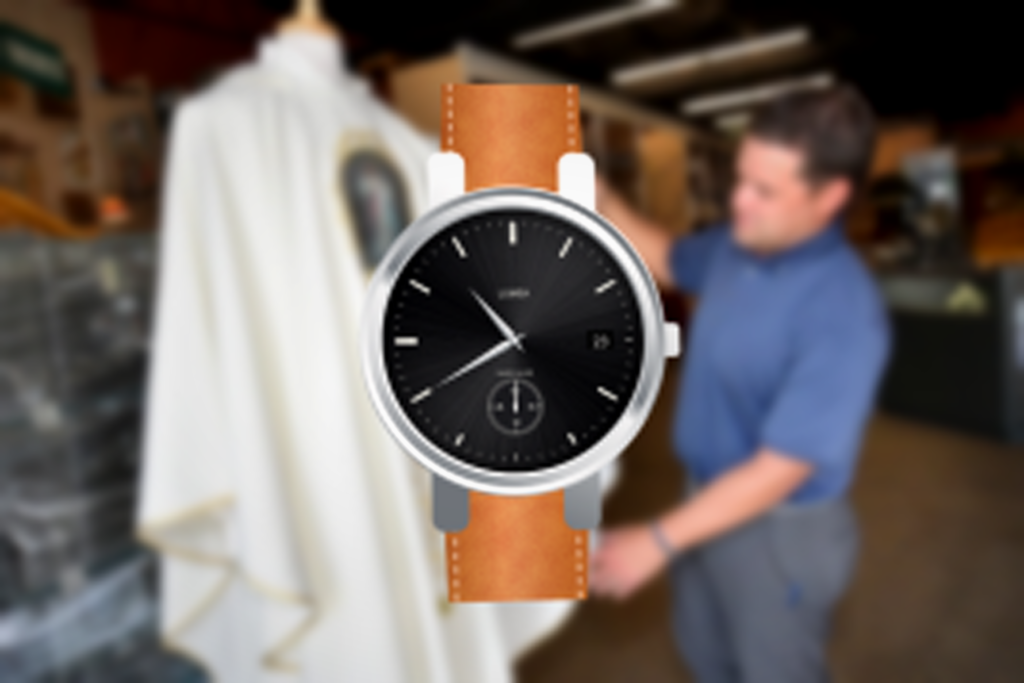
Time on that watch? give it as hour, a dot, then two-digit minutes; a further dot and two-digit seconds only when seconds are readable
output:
10.40
